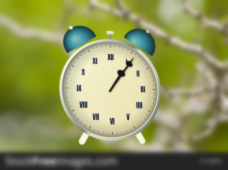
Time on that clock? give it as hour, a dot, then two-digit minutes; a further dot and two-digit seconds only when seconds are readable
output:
1.06
